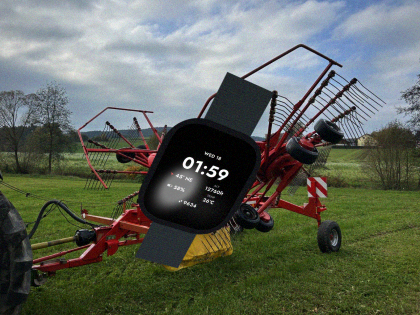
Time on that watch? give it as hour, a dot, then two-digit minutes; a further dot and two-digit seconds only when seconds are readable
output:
1.59
